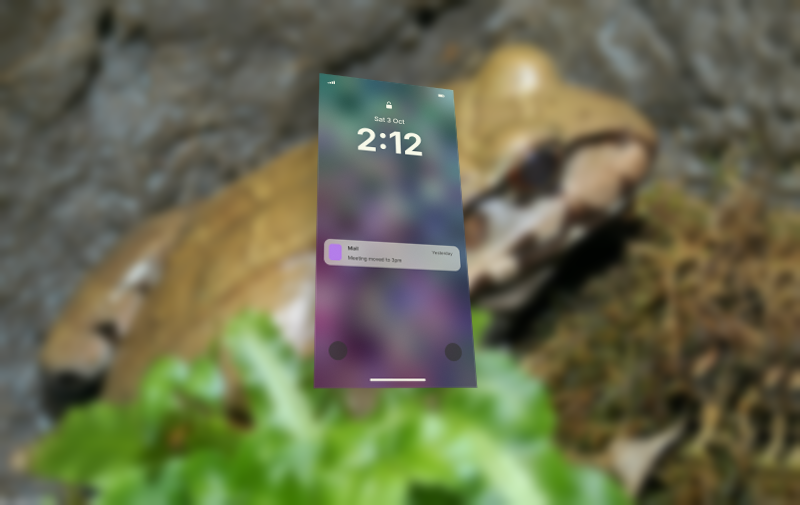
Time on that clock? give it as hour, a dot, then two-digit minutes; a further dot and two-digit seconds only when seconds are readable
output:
2.12
